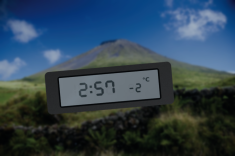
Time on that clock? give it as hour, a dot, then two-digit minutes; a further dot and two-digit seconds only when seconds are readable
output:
2.57
